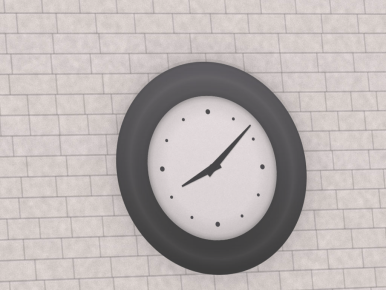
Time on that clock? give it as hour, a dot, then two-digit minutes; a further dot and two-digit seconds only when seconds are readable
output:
8.08
